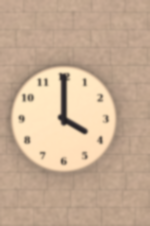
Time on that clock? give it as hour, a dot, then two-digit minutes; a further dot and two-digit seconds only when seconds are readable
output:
4.00
